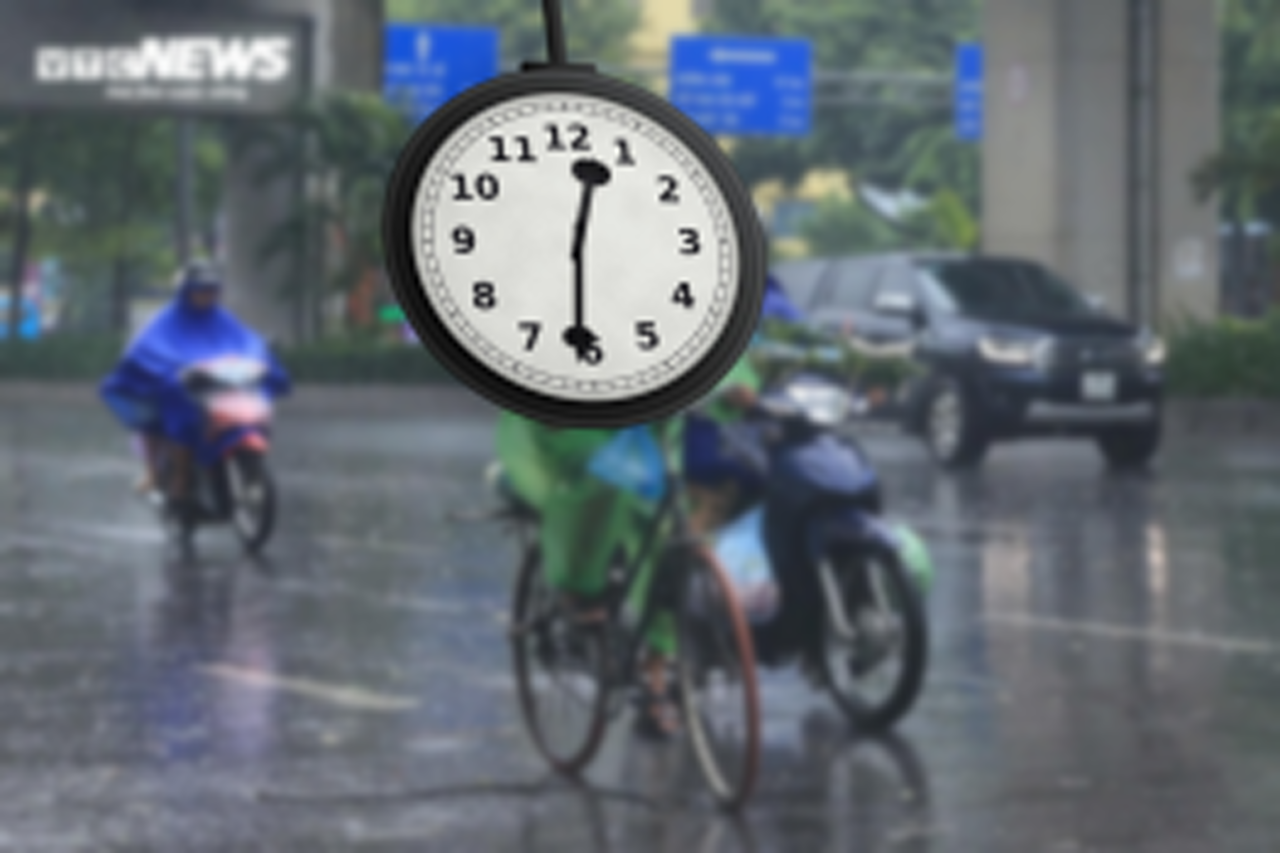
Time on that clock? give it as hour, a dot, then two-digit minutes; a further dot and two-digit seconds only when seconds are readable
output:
12.31
